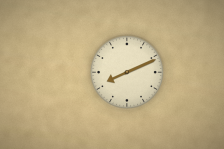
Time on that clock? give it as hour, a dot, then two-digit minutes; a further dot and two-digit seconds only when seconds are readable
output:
8.11
